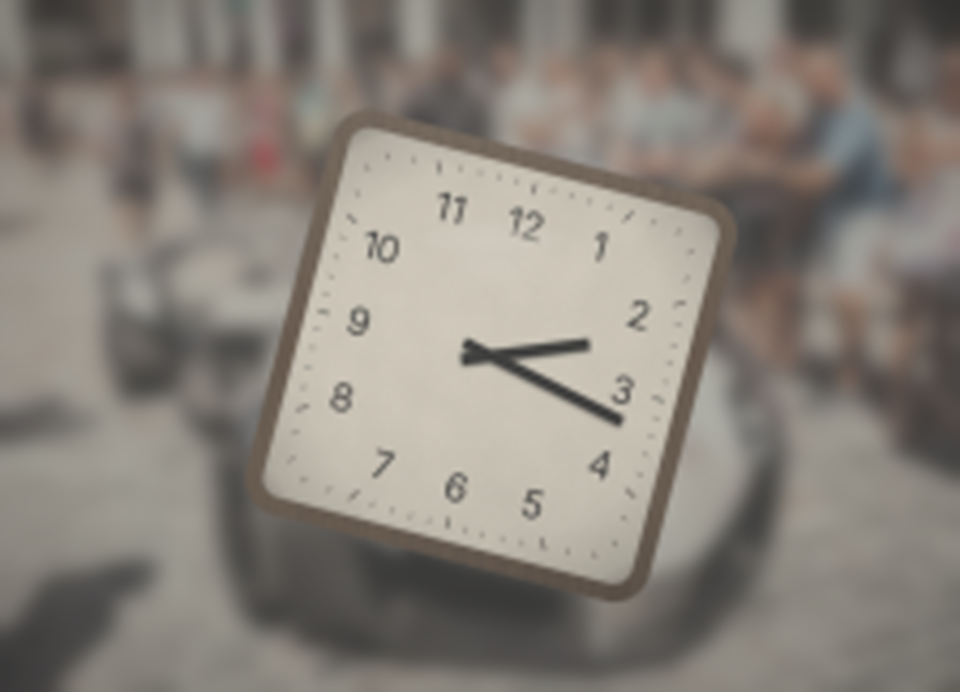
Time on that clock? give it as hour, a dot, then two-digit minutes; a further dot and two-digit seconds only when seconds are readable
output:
2.17
